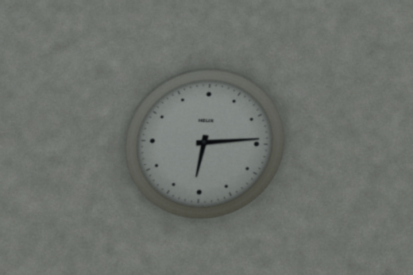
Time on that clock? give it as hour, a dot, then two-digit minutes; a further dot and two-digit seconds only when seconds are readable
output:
6.14
